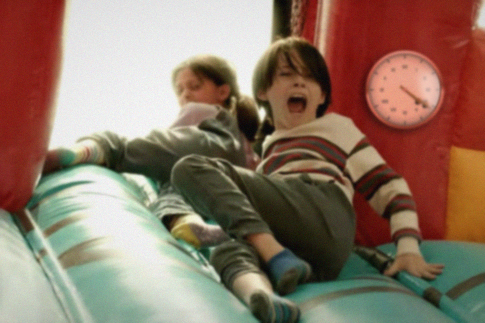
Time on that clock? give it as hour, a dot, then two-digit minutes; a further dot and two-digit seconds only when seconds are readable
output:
4.21
